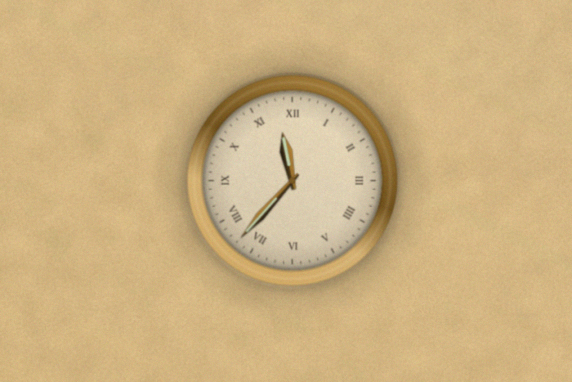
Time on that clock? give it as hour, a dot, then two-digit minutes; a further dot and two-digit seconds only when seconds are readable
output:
11.37
